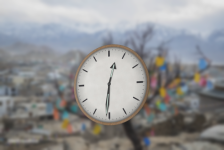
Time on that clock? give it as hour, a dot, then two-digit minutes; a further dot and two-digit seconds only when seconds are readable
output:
12.31
